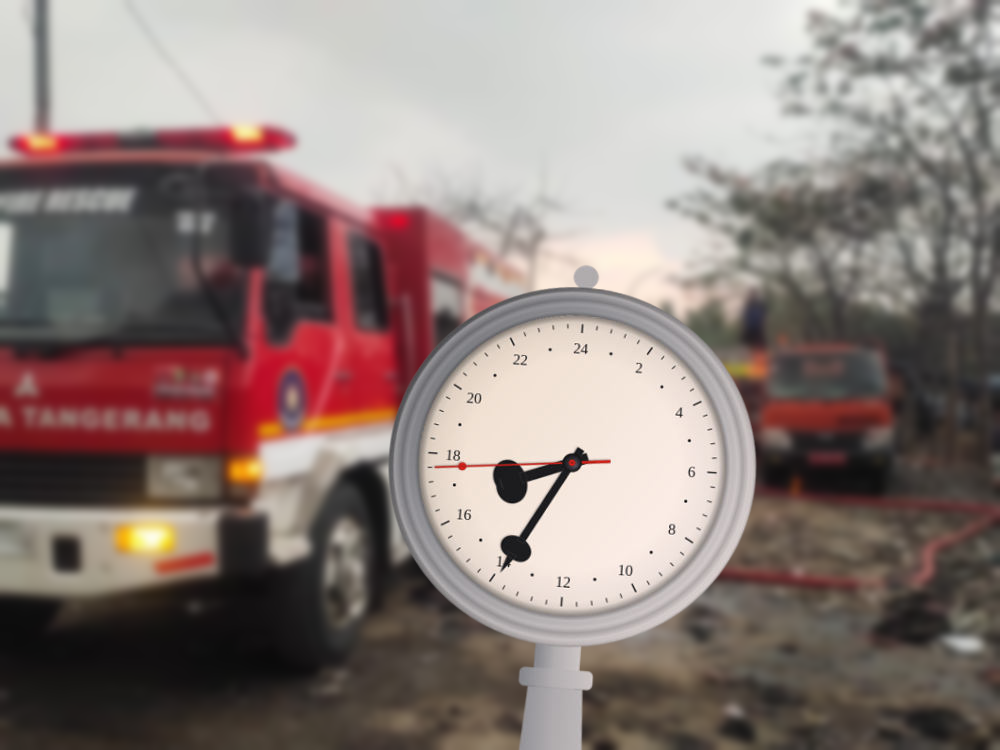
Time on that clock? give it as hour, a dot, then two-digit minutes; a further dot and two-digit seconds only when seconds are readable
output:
16.34.44
